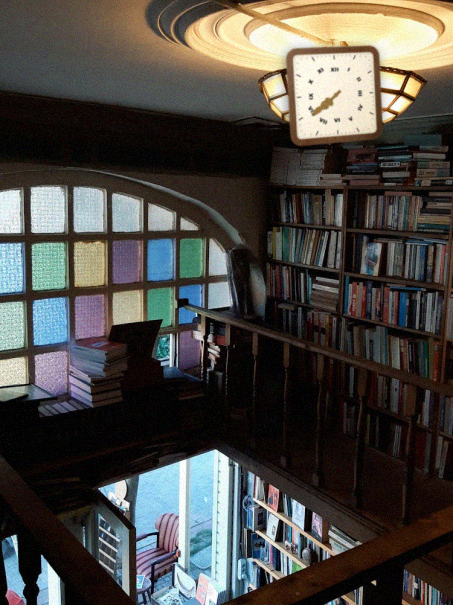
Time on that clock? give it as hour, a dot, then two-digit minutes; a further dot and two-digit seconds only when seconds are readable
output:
7.39
